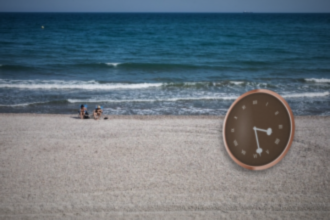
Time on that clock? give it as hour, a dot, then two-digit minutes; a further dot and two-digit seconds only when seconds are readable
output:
3.28
